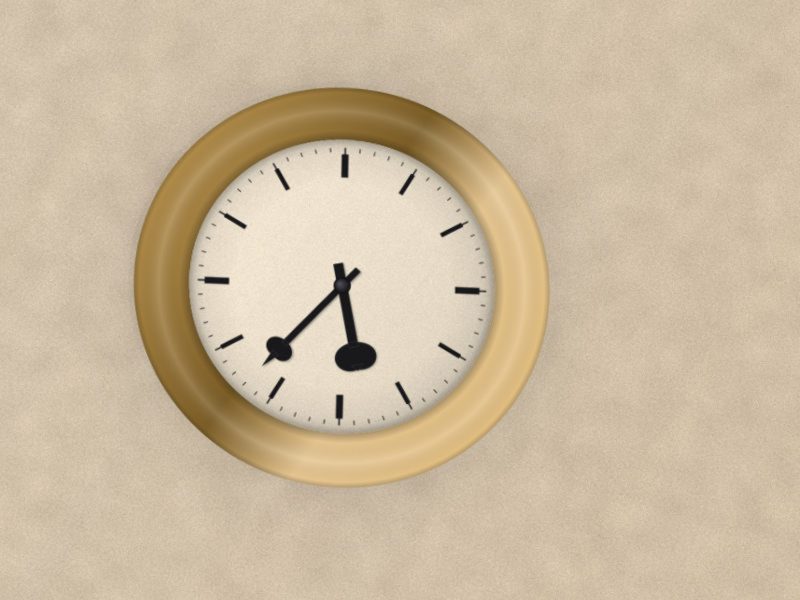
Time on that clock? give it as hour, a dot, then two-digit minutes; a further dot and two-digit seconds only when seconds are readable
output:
5.37
